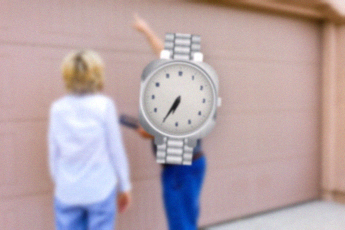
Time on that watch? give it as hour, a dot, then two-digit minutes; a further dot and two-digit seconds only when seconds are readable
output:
6.35
